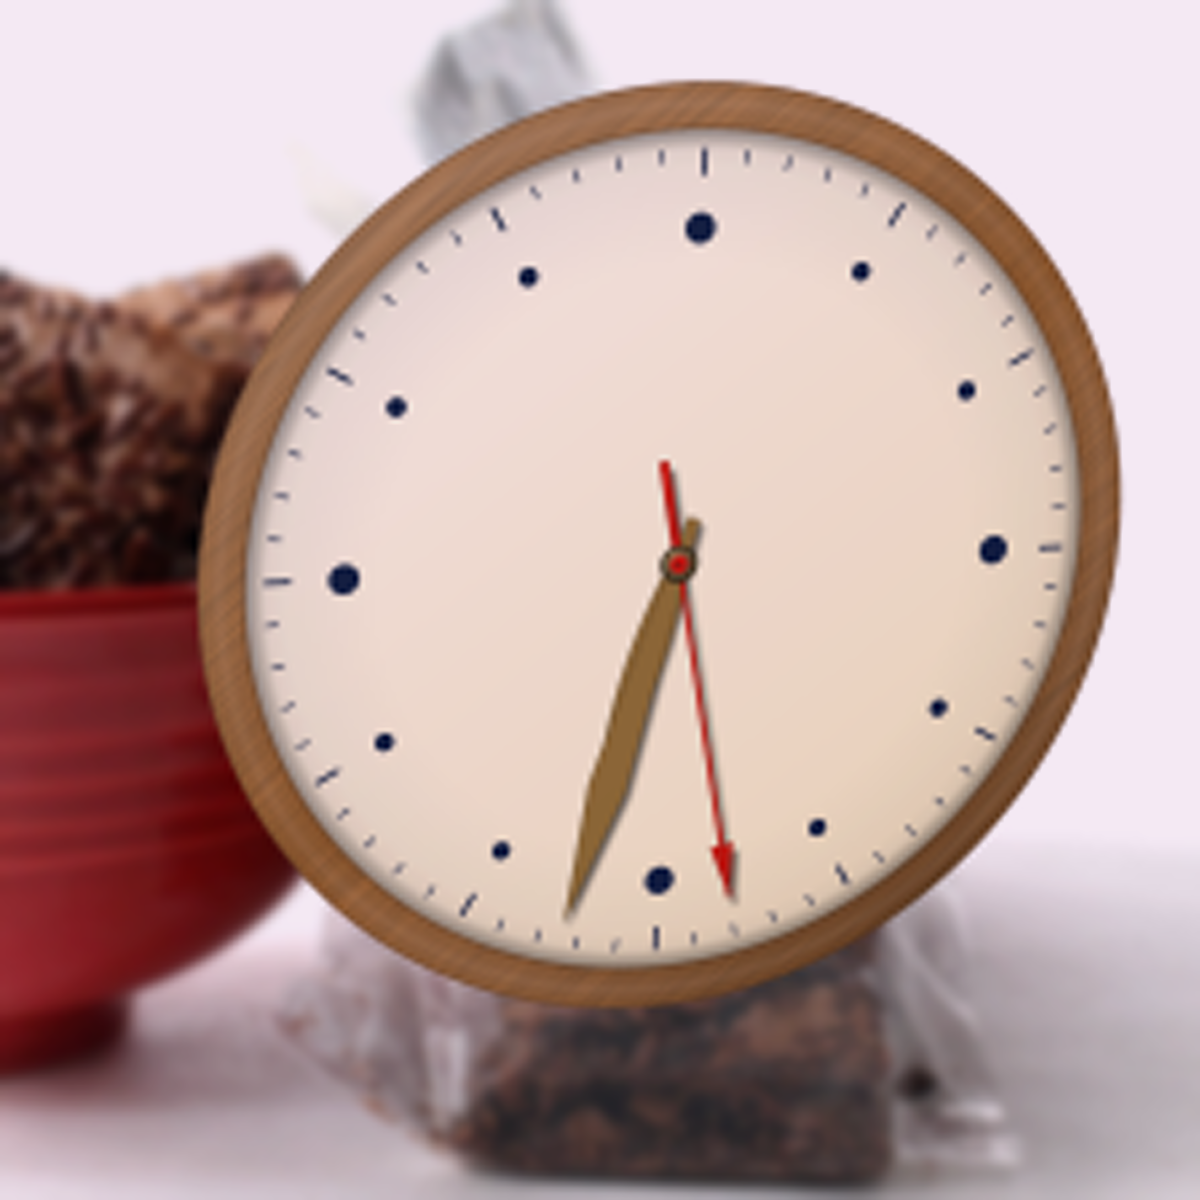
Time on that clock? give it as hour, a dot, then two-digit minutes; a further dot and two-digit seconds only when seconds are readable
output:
6.32.28
